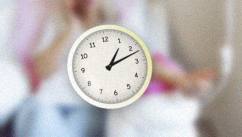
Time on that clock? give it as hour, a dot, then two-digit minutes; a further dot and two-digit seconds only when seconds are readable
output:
1.12
